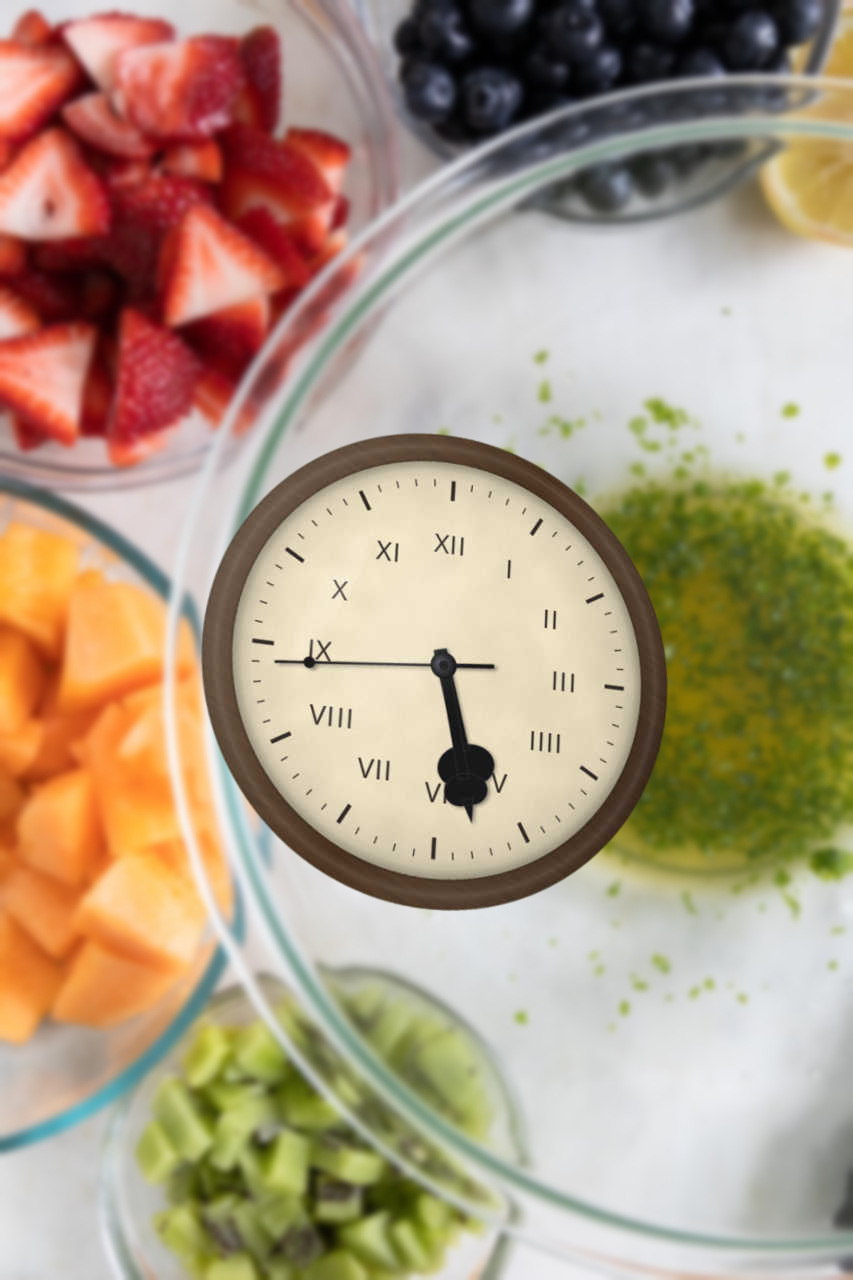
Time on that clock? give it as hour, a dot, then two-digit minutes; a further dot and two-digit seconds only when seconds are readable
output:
5.27.44
